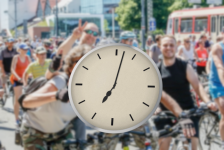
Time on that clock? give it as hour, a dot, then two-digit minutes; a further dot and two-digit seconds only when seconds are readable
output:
7.02
